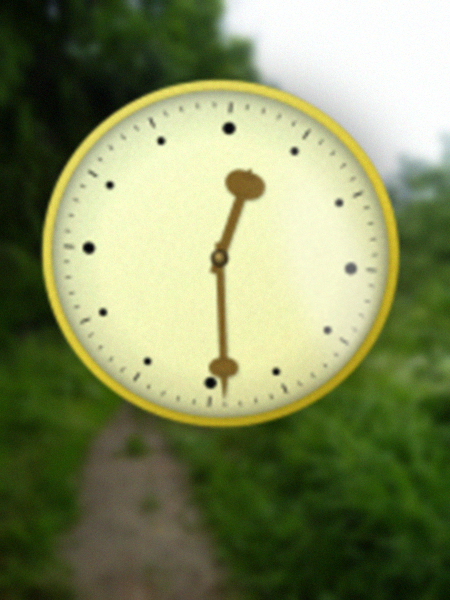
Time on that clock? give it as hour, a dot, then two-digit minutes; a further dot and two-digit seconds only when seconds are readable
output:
12.29
